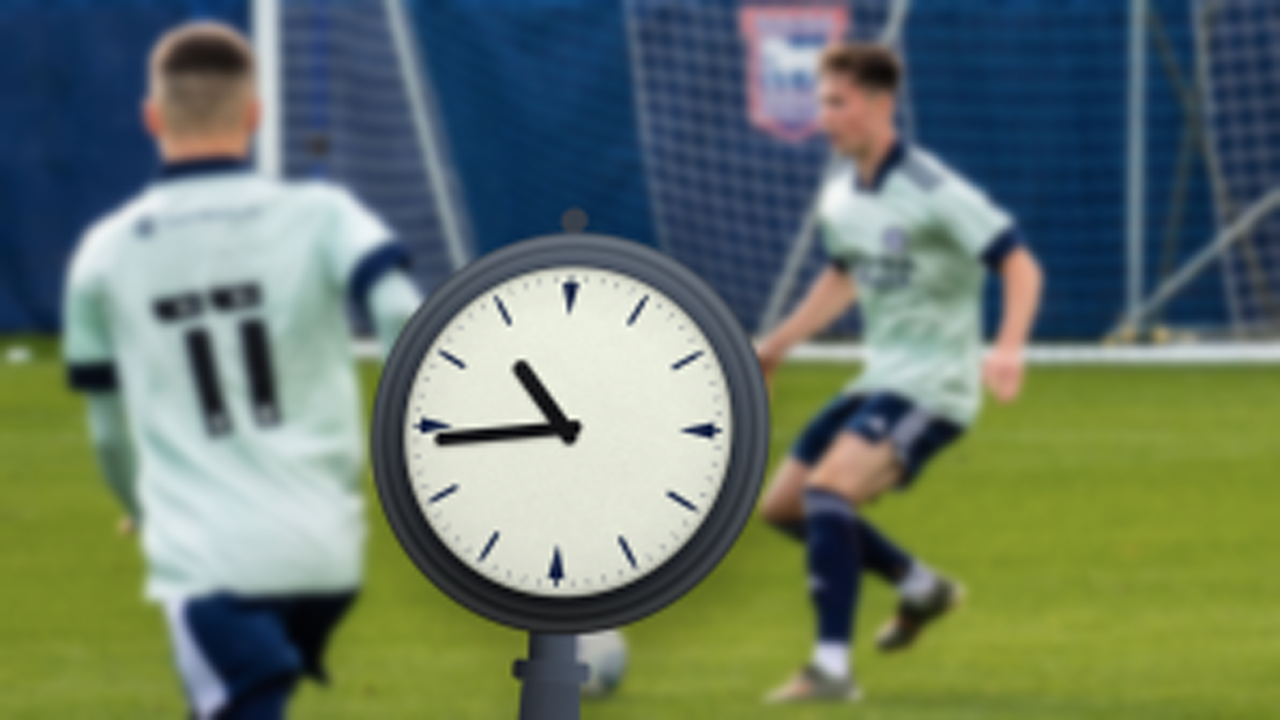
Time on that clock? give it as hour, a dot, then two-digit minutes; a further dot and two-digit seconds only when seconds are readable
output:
10.44
